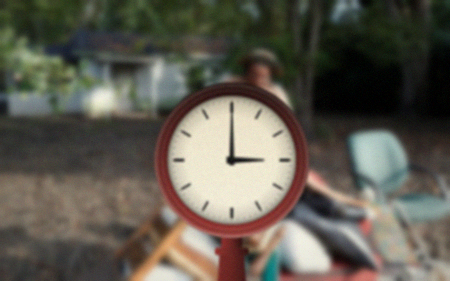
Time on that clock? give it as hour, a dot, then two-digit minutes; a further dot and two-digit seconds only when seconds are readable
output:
3.00
